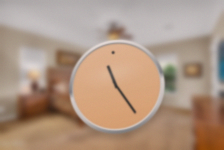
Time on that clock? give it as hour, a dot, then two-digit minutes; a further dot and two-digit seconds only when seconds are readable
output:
11.25
